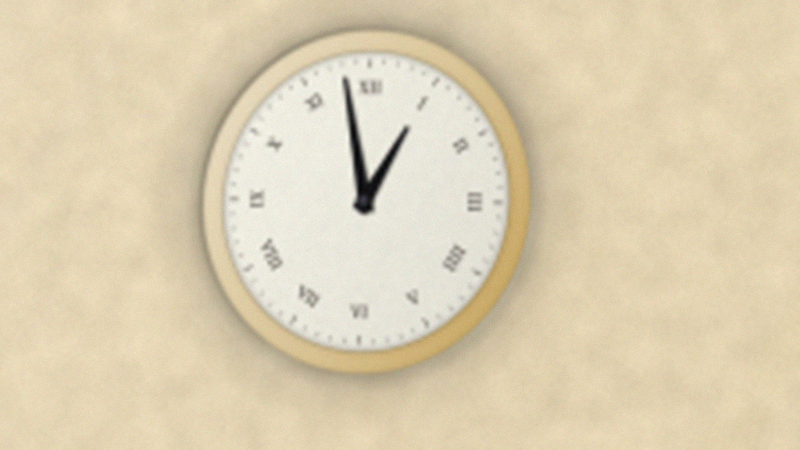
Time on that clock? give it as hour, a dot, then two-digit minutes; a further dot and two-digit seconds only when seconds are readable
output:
12.58
